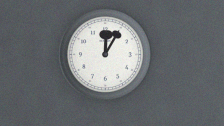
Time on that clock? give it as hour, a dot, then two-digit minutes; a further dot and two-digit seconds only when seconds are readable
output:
12.05
